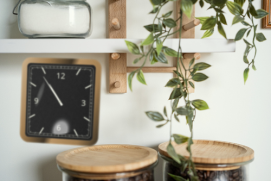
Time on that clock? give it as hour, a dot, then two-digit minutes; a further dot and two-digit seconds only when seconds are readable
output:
10.54
